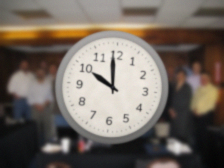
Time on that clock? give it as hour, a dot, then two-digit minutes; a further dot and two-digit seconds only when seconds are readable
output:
9.59
